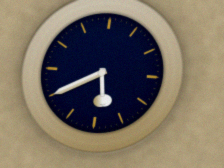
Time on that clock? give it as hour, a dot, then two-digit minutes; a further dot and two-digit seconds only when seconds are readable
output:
5.40
